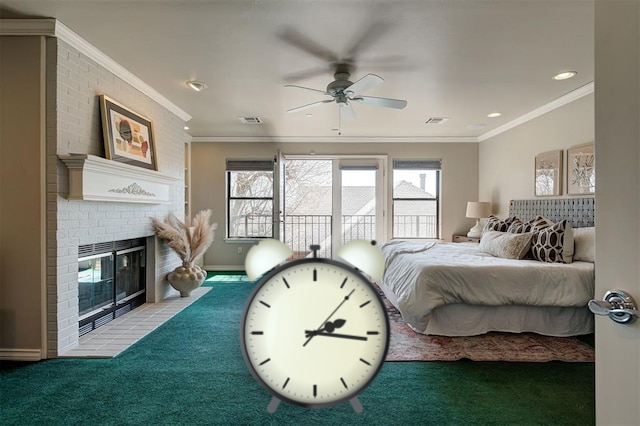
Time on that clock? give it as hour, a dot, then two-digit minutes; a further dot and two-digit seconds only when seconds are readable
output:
2.16.07
